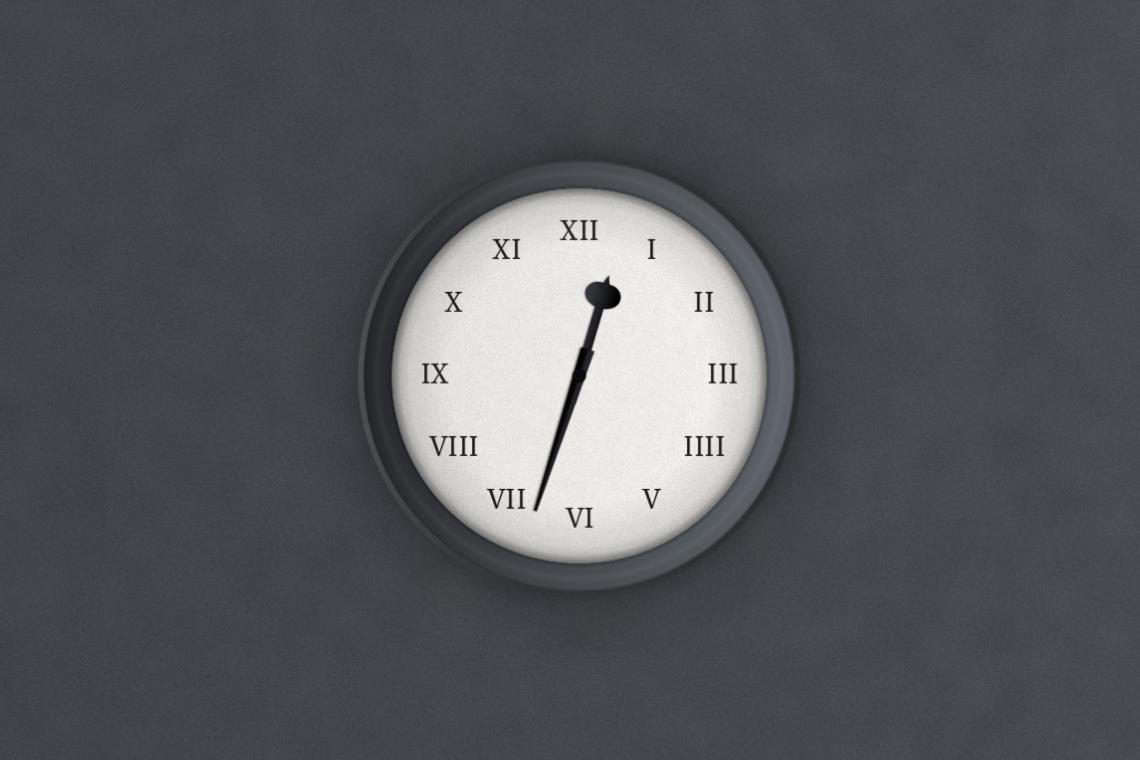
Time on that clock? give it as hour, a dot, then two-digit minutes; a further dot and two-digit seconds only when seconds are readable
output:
12.33
